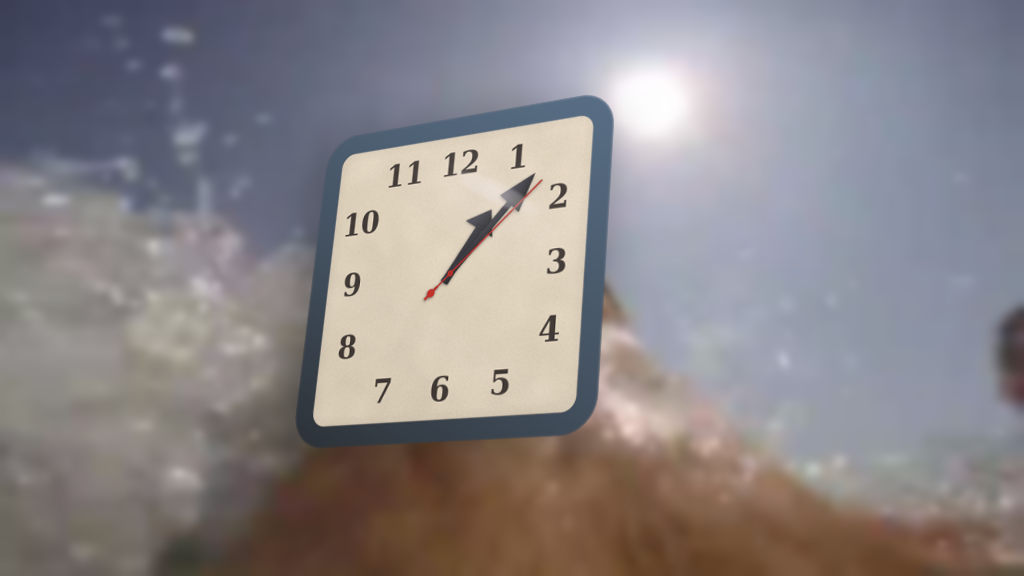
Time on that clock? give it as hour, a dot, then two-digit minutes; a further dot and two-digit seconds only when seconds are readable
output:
1.07.08
